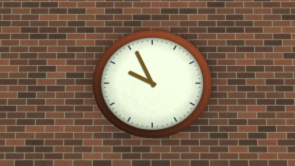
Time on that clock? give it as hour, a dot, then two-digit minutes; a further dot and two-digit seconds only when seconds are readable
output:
9.56
